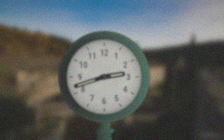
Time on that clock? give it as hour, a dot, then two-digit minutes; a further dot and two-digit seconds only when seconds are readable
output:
2.42
